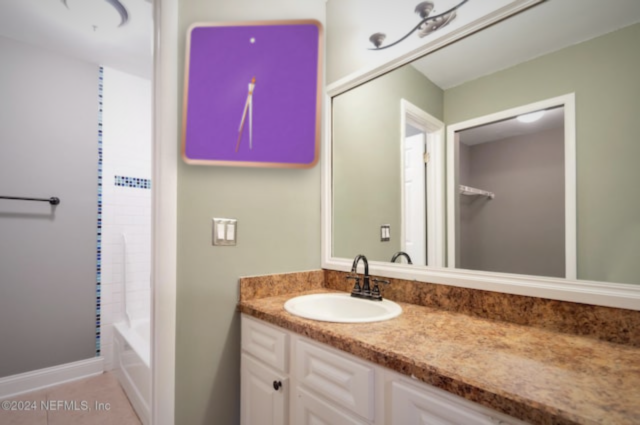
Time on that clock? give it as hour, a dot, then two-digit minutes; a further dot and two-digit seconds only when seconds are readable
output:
6.29.32
